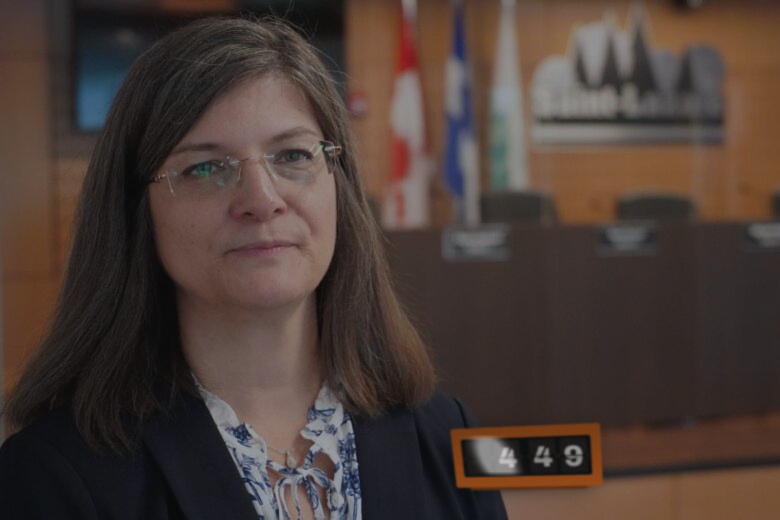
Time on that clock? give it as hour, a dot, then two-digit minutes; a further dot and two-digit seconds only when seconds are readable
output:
4.49
